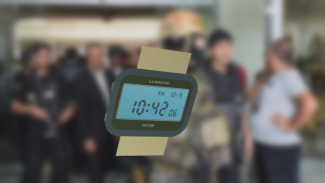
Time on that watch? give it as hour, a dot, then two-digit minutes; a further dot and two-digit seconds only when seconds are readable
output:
10.42.06
